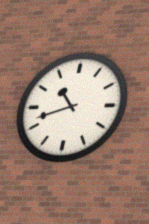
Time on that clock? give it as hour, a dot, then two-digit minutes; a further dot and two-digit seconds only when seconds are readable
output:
10.42
